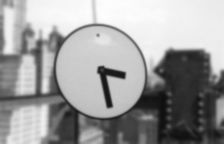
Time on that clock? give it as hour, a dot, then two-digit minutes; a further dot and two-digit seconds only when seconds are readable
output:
3.29
